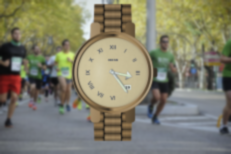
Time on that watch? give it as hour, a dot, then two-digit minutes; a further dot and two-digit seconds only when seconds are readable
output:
3.24
